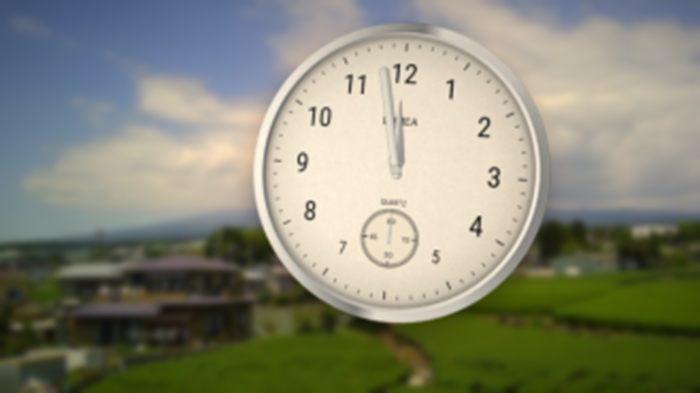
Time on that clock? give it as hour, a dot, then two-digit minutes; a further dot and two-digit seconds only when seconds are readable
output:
11.58
